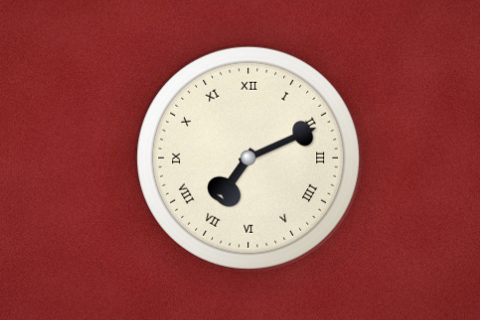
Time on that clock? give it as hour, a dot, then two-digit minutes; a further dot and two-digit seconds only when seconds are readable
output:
7.11
